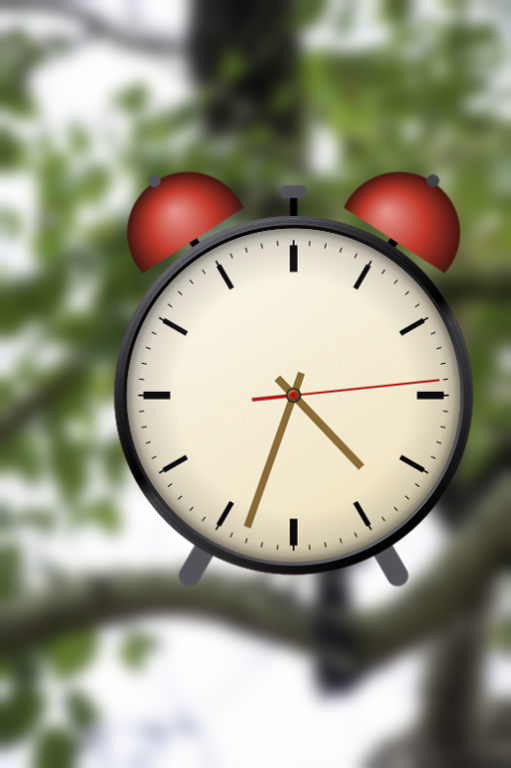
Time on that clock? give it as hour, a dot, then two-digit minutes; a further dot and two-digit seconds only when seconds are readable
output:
4.33.14
